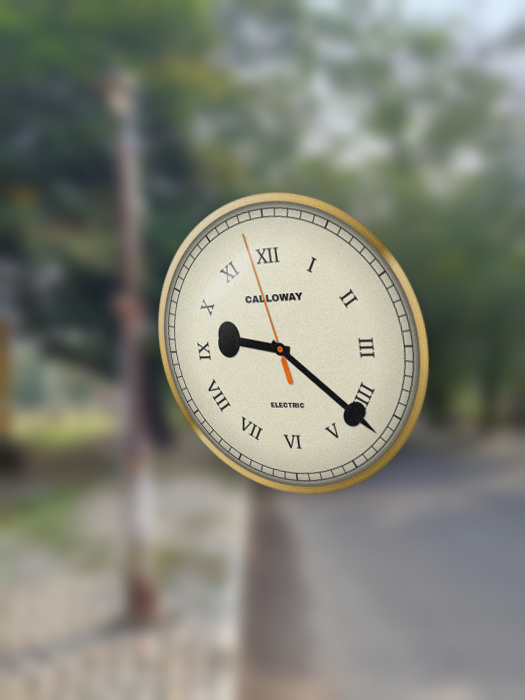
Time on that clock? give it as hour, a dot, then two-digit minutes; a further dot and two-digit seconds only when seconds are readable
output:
9.21.58
